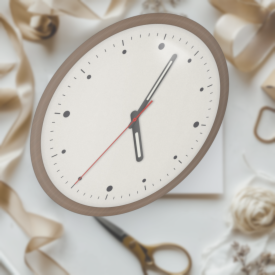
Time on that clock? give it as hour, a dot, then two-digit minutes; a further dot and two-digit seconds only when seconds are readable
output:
5.02.35
